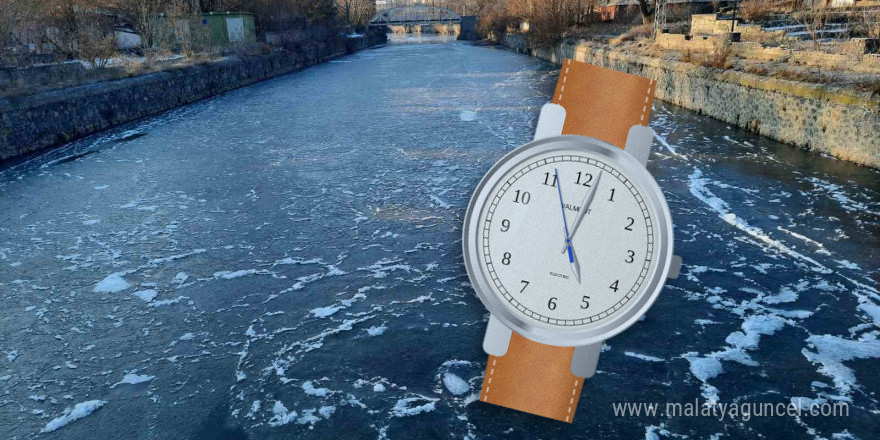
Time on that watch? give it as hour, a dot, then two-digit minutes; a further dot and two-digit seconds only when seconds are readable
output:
5.01.56
